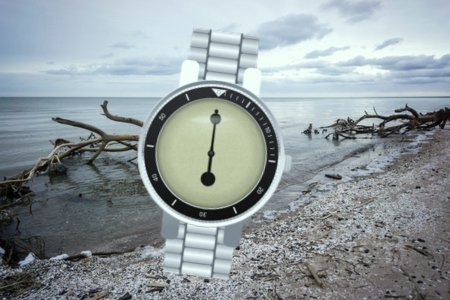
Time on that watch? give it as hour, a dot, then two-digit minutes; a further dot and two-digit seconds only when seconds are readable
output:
6.00
